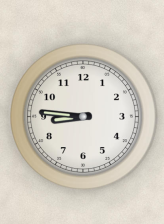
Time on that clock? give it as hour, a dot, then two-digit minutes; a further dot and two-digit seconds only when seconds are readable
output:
8.46
